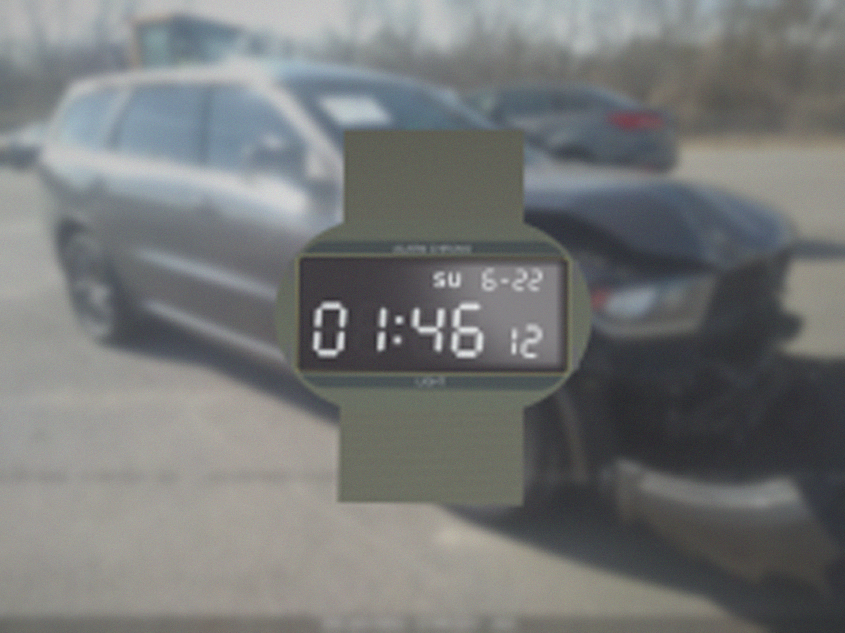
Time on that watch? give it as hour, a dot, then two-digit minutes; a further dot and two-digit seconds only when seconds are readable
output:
1.46.12
